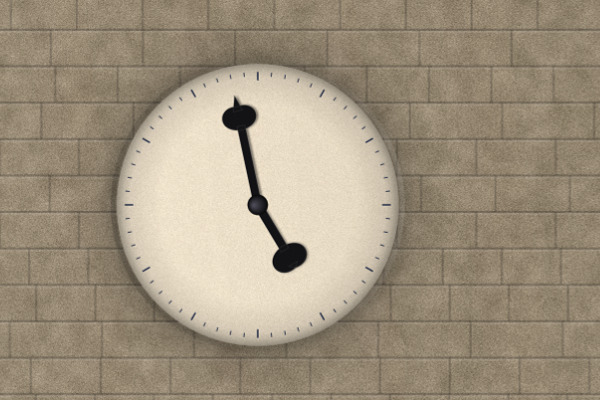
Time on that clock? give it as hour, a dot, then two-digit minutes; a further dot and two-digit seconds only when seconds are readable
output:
4.58
